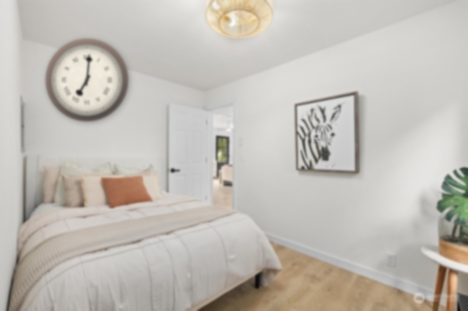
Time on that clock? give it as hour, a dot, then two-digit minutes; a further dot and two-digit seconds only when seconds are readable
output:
7.01
